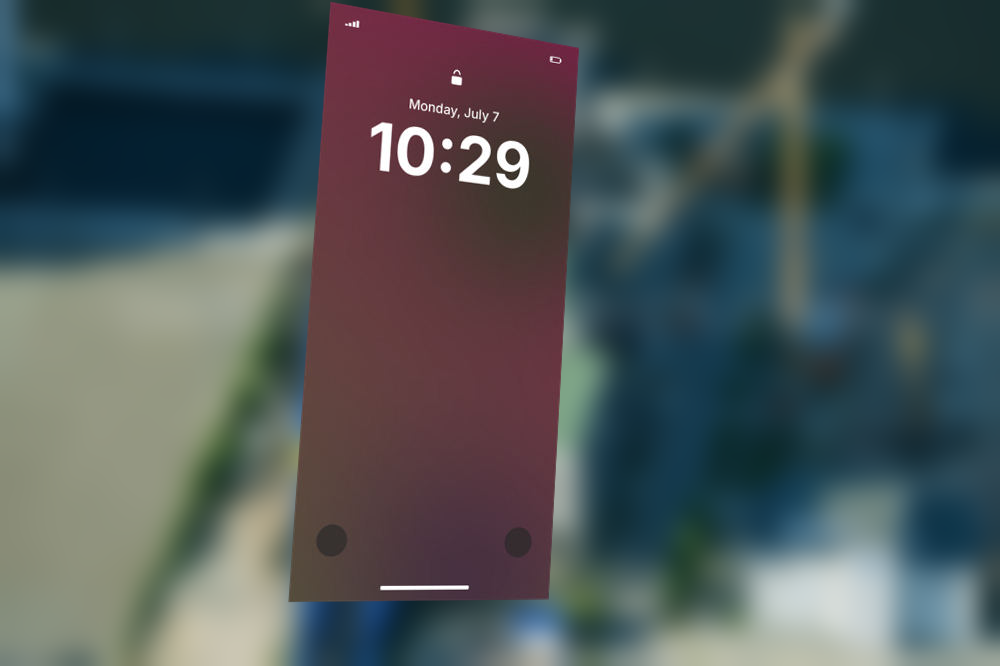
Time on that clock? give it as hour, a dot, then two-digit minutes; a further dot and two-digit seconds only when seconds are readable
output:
10.29
